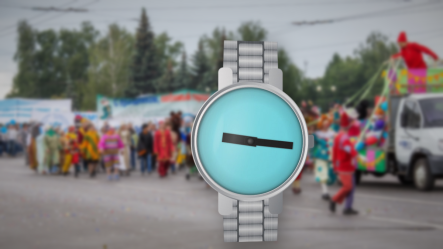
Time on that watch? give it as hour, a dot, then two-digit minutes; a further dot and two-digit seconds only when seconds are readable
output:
9.16
